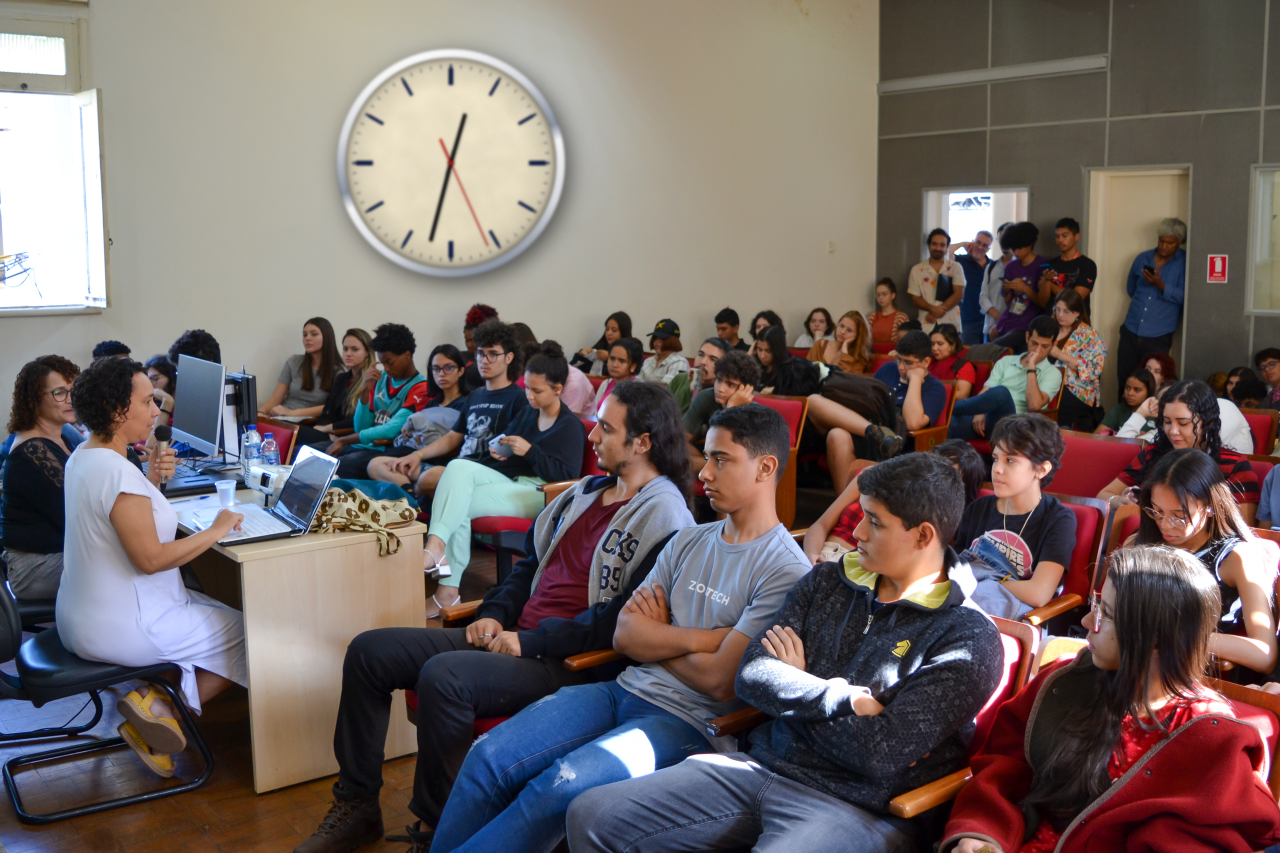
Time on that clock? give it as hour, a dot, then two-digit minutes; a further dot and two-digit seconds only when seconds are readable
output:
12.32.26
